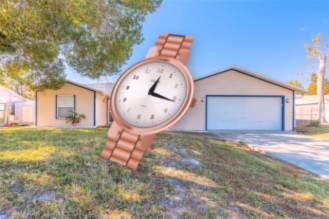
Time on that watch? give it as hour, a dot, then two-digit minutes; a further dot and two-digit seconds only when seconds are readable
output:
12.16
